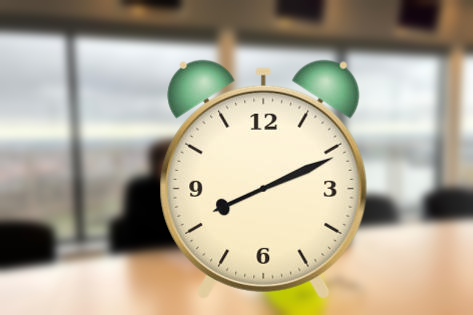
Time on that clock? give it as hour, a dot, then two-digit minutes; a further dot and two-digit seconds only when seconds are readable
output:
8.11
